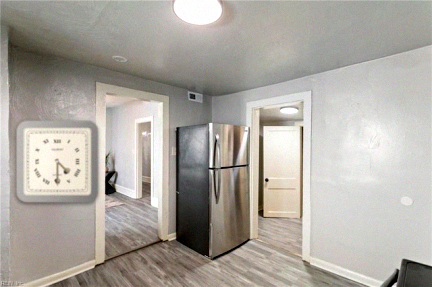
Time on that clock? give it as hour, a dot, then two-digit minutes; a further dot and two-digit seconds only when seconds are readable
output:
4.30
